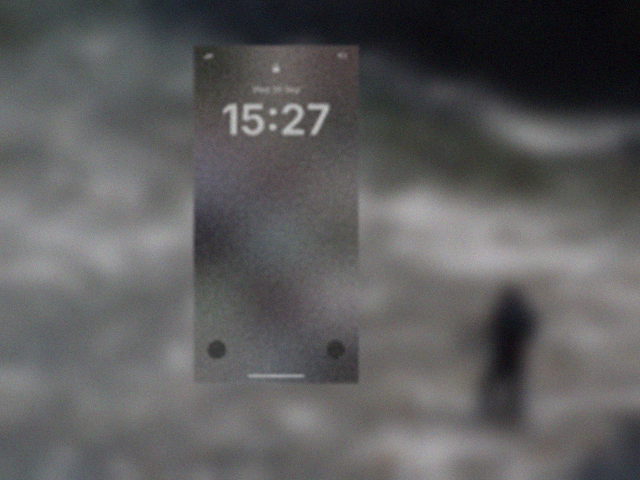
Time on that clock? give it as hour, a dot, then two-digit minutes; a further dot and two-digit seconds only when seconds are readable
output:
15.27
